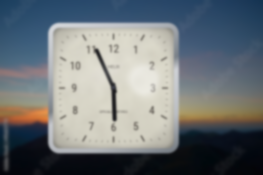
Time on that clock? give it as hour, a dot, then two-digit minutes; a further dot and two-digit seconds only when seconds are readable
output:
5.56
